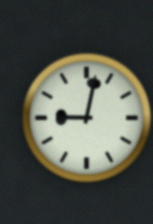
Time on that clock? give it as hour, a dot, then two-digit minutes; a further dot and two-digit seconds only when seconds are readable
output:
9.02
